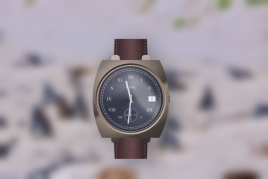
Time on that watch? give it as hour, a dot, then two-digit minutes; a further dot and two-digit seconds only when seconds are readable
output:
11.31
